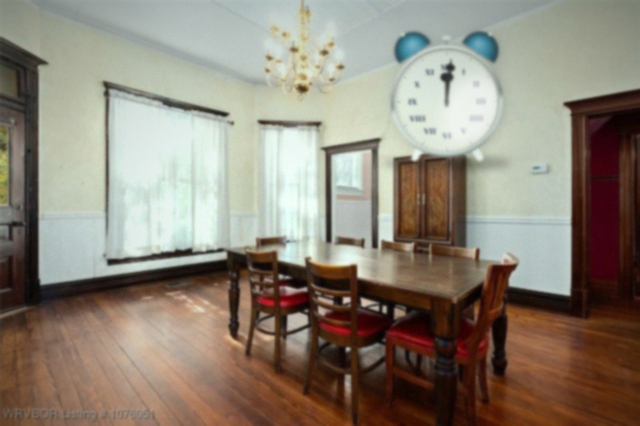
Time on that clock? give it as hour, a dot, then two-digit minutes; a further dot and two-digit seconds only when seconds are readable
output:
12.01
